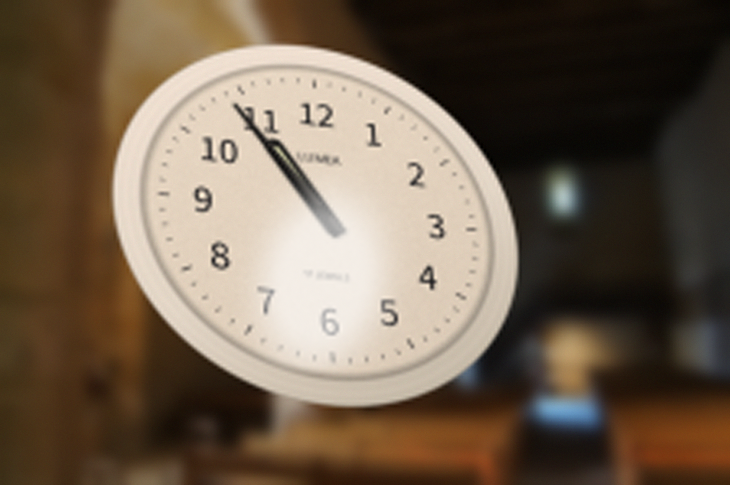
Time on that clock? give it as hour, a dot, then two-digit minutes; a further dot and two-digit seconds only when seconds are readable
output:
10.54
